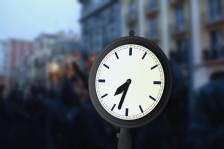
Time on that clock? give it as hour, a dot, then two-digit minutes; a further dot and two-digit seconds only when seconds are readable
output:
7.33
